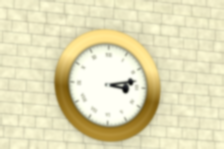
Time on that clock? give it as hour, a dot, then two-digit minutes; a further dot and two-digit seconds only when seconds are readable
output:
3.13
